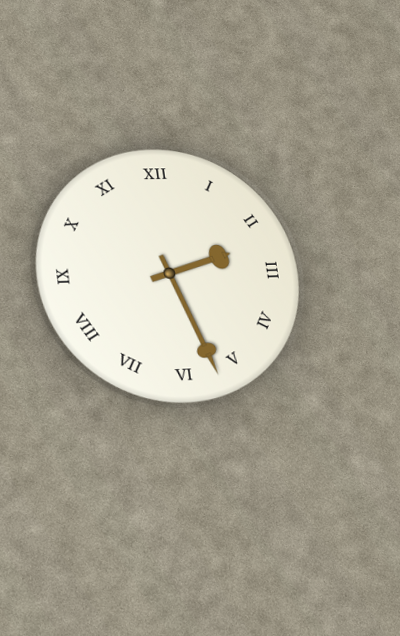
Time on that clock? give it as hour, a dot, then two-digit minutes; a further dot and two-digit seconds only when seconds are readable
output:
2.27
